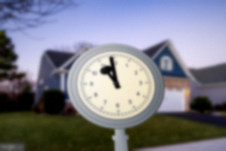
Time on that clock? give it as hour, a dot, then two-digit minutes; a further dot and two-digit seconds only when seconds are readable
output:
10.59
